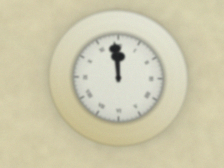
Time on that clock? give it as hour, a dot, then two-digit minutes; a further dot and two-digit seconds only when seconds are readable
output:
11.59
